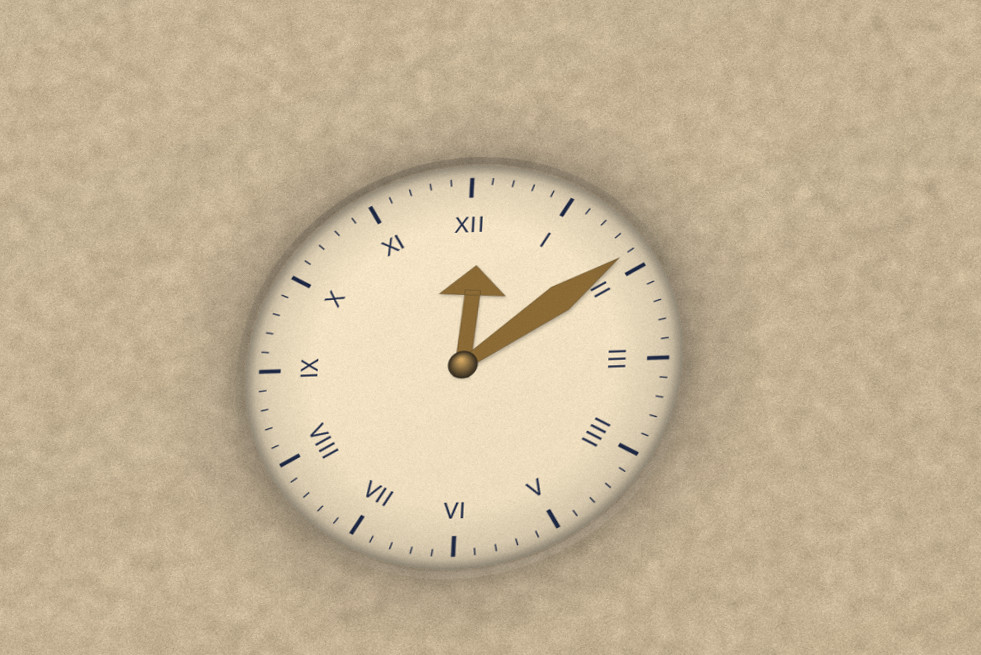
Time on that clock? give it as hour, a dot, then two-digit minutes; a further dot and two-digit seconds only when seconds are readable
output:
12.09
